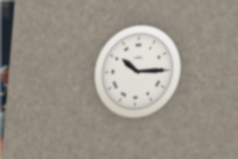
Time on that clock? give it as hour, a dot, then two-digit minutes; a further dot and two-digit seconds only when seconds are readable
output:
10.15
